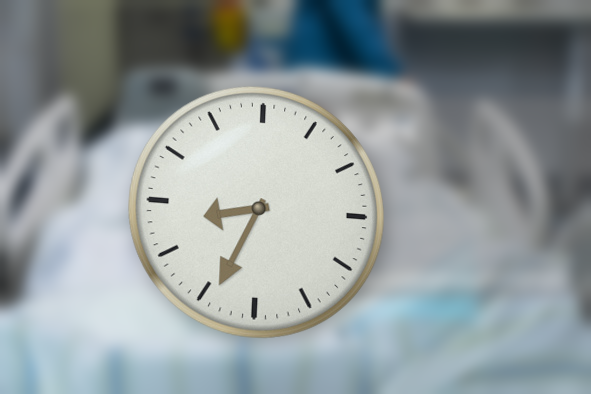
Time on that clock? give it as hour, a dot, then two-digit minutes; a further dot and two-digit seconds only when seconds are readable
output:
8.34
